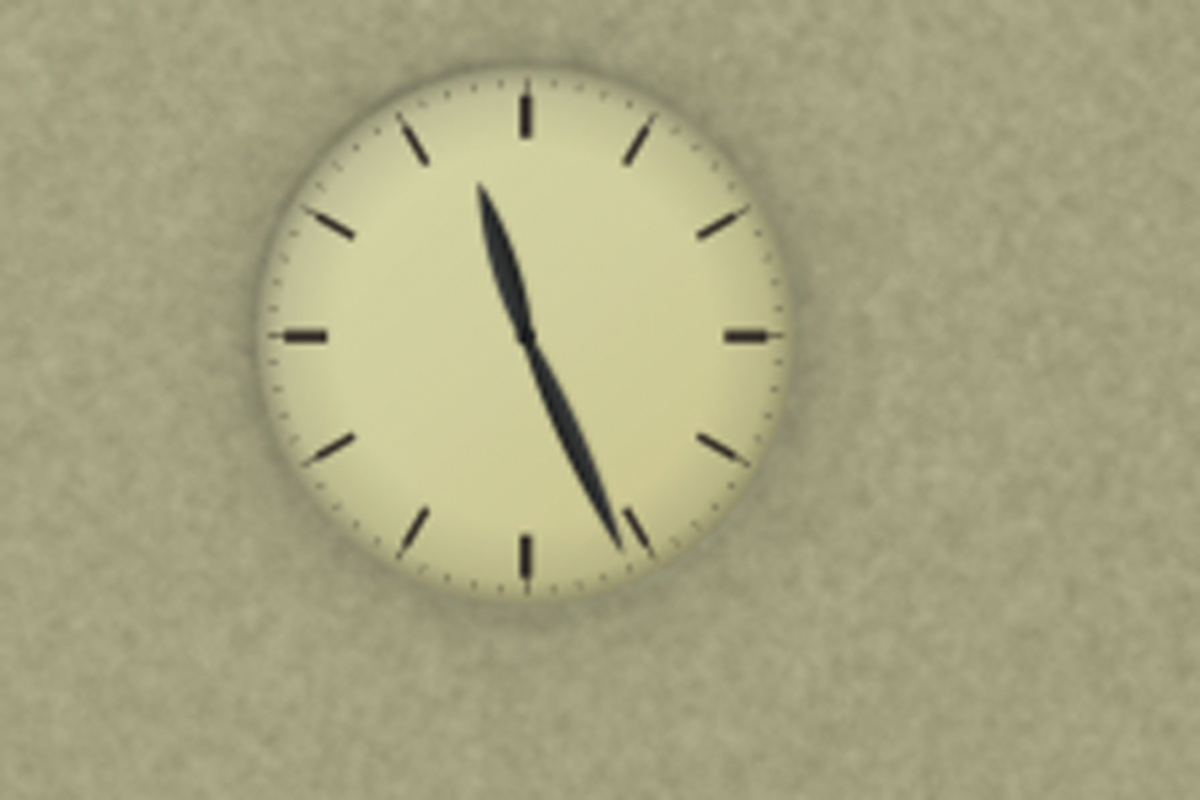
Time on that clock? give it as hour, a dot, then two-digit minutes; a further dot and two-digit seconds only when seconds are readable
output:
11.26
